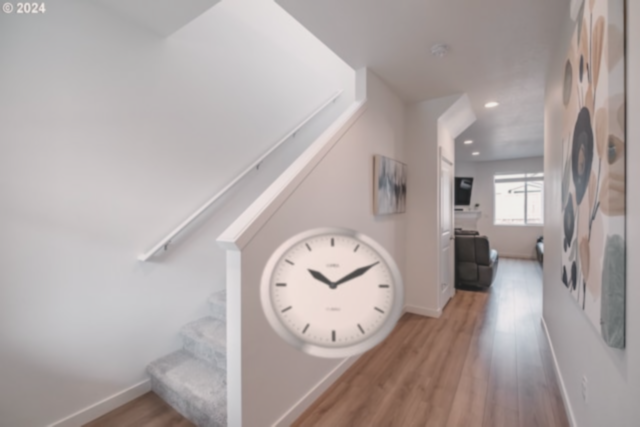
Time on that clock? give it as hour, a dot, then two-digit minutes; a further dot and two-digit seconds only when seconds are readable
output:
10.10
